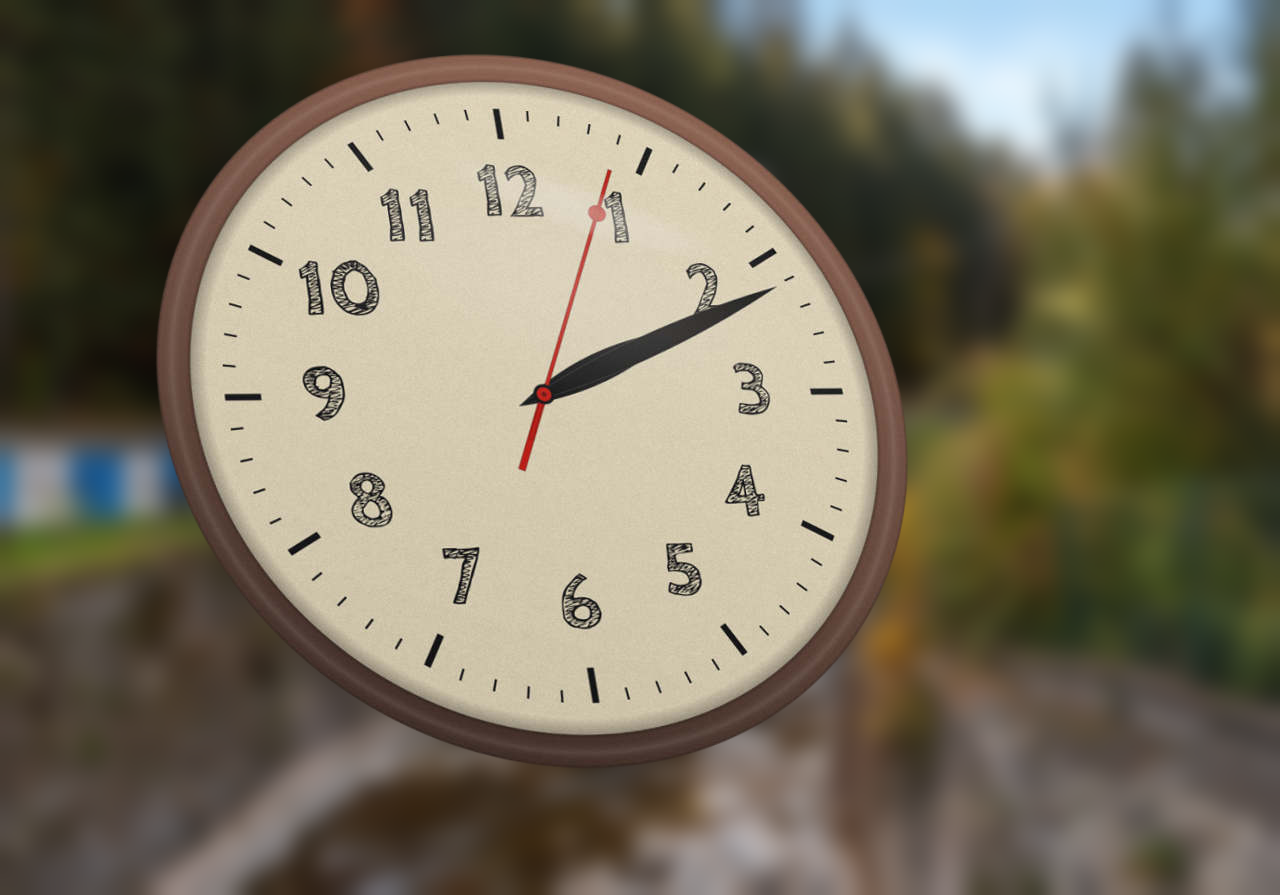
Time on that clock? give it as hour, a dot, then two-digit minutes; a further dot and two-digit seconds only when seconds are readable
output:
2.11.04
